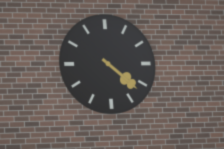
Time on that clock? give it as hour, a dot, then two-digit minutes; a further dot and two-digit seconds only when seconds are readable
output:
4.22
